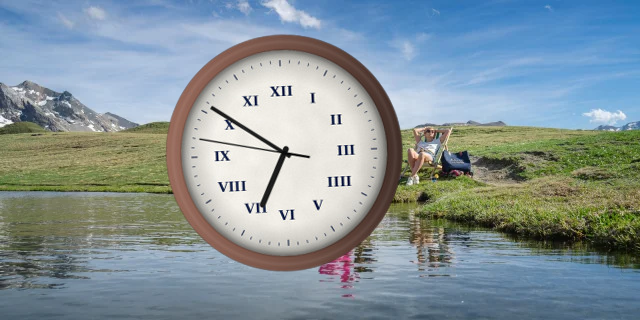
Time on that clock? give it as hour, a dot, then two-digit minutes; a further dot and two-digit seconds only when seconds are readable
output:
6.50.47
